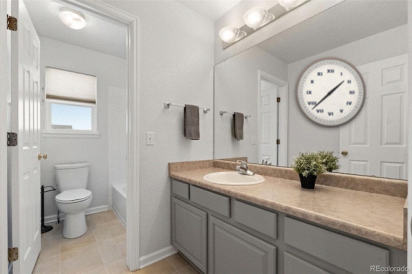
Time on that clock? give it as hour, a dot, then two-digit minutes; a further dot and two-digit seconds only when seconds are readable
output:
1.38
